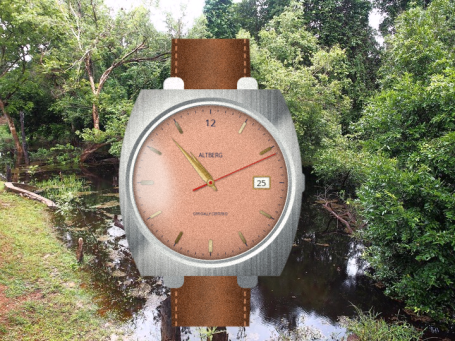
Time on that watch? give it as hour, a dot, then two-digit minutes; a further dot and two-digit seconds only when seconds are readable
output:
10.53.11
